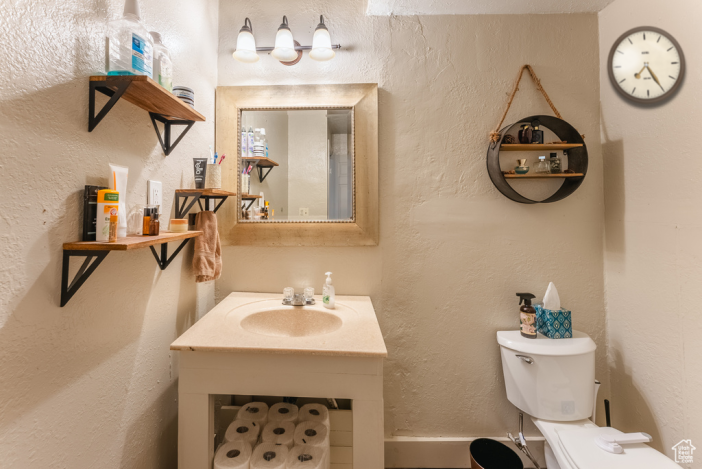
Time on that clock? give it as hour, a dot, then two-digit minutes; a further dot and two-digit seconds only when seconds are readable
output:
7.25
